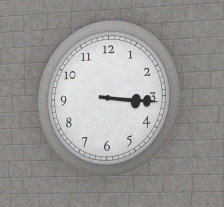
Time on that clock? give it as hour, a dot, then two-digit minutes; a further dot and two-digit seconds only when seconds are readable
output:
3.16
